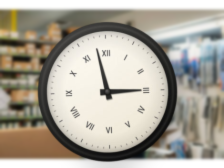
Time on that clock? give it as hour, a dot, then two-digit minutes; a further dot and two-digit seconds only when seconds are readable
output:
2.58
